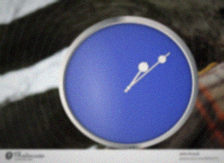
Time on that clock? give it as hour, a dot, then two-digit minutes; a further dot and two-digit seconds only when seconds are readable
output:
1.08
